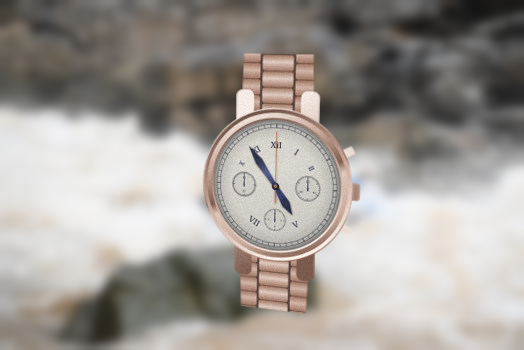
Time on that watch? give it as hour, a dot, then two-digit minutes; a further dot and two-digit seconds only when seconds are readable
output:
4.54
